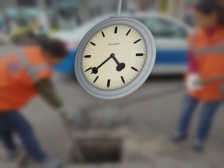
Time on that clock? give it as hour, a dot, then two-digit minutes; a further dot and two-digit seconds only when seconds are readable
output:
4.38
